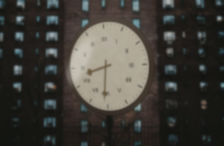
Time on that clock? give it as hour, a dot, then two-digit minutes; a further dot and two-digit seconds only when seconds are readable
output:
8.31
